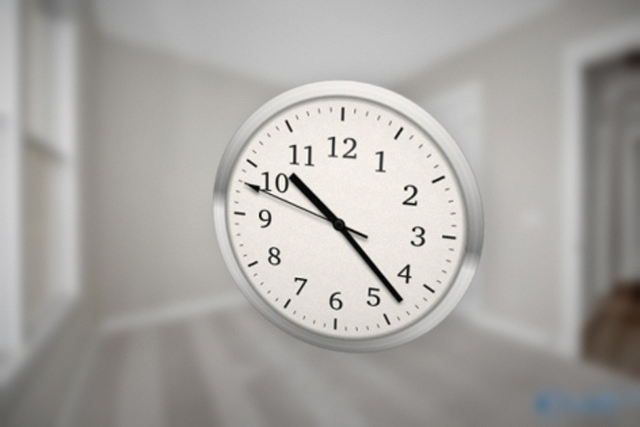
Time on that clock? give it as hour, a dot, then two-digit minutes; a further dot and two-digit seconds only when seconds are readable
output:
10.22.48
